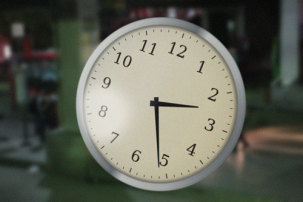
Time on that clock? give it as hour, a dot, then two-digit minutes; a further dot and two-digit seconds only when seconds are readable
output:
2.26
